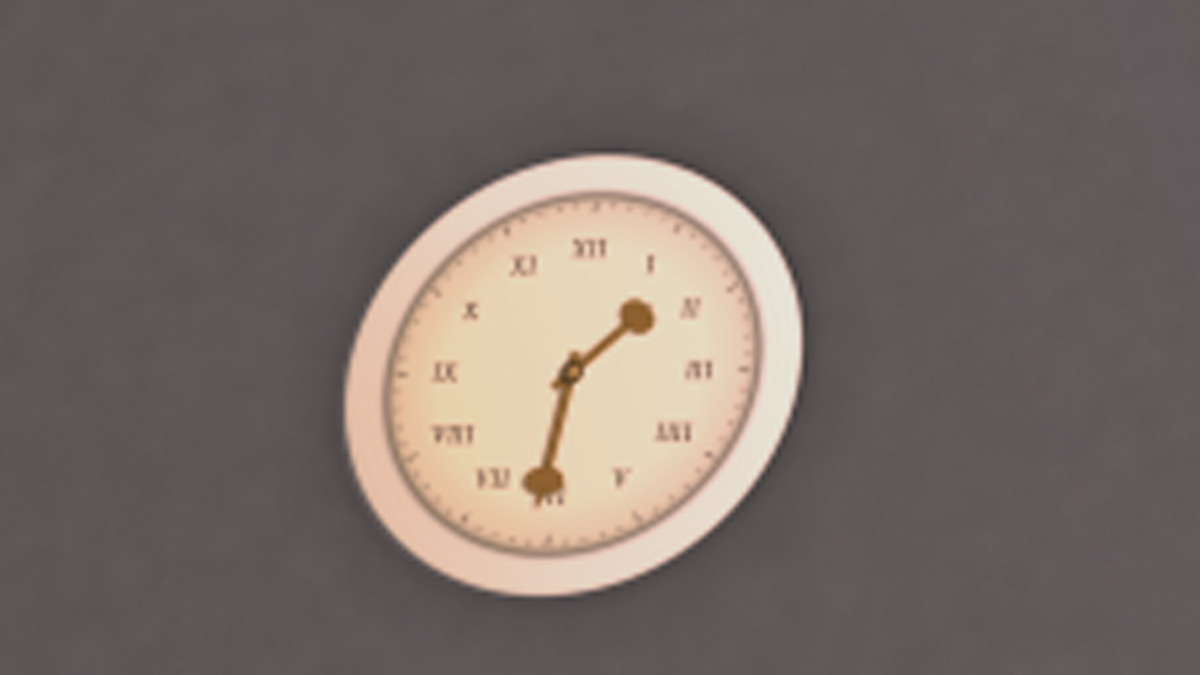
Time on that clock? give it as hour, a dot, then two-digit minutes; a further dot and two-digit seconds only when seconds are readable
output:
1.31
